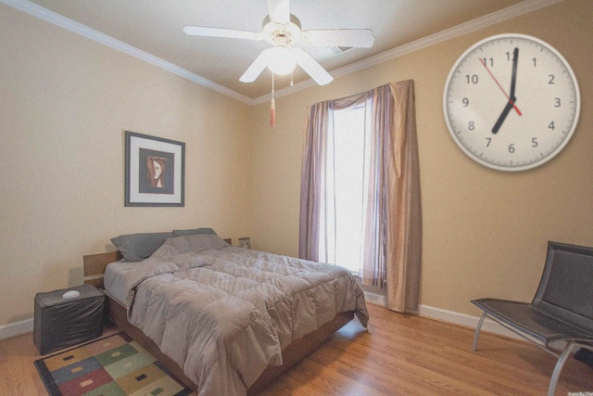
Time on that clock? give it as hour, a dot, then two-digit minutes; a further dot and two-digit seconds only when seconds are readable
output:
7.00.54
